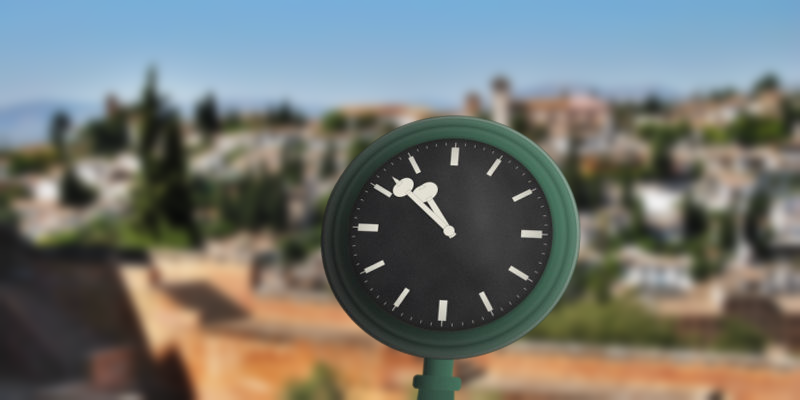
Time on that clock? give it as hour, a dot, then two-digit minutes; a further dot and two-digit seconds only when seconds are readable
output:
10.52
